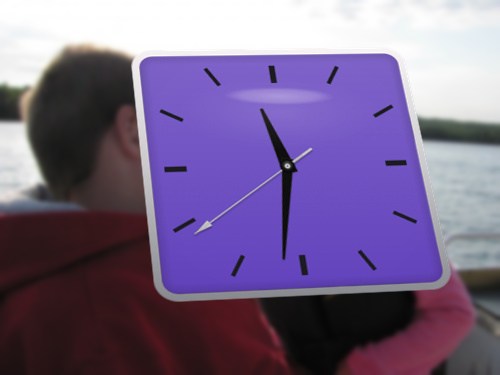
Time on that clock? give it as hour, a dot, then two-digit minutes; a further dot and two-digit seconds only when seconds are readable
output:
11.31.39
